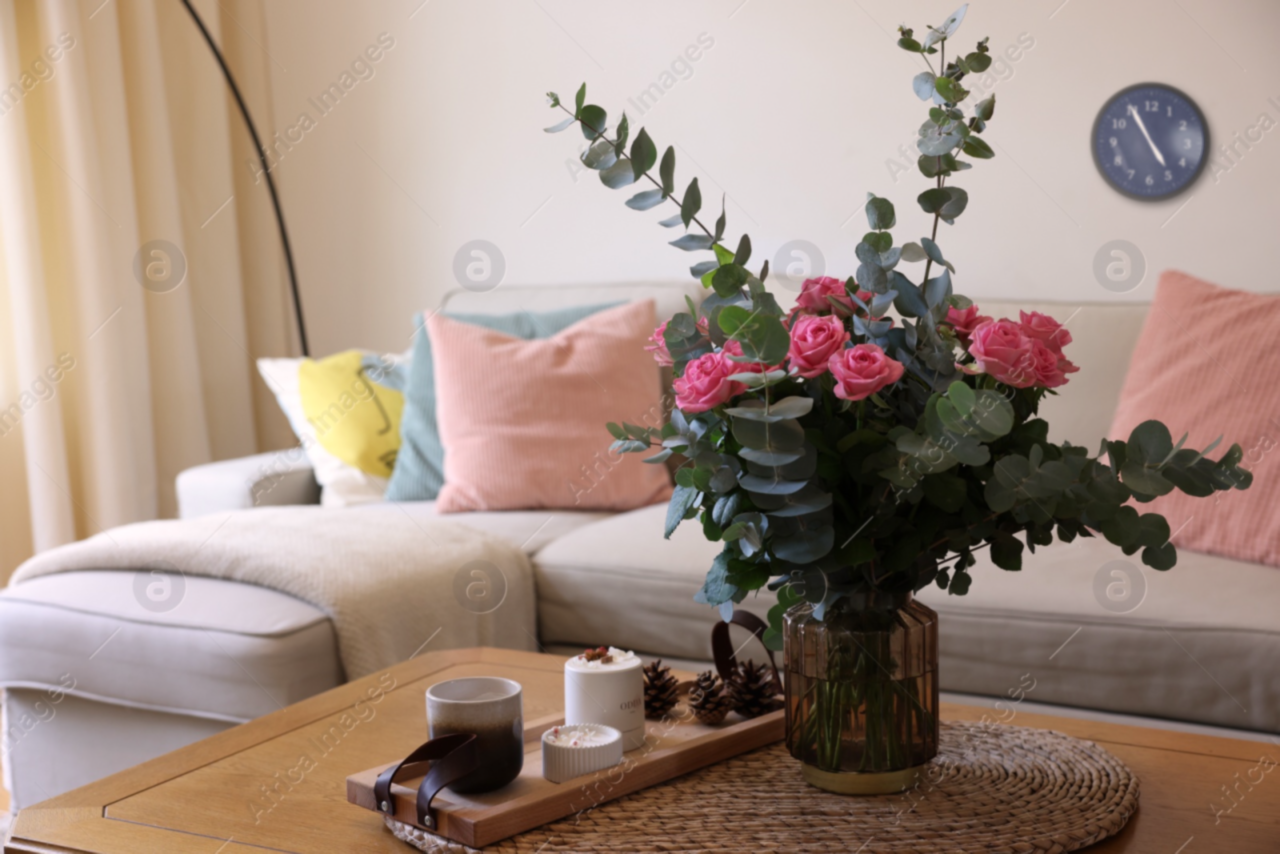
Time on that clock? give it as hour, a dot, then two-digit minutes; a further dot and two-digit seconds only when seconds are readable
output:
4.55
